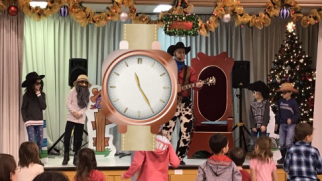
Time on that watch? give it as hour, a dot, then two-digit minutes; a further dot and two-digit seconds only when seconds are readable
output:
11.25
